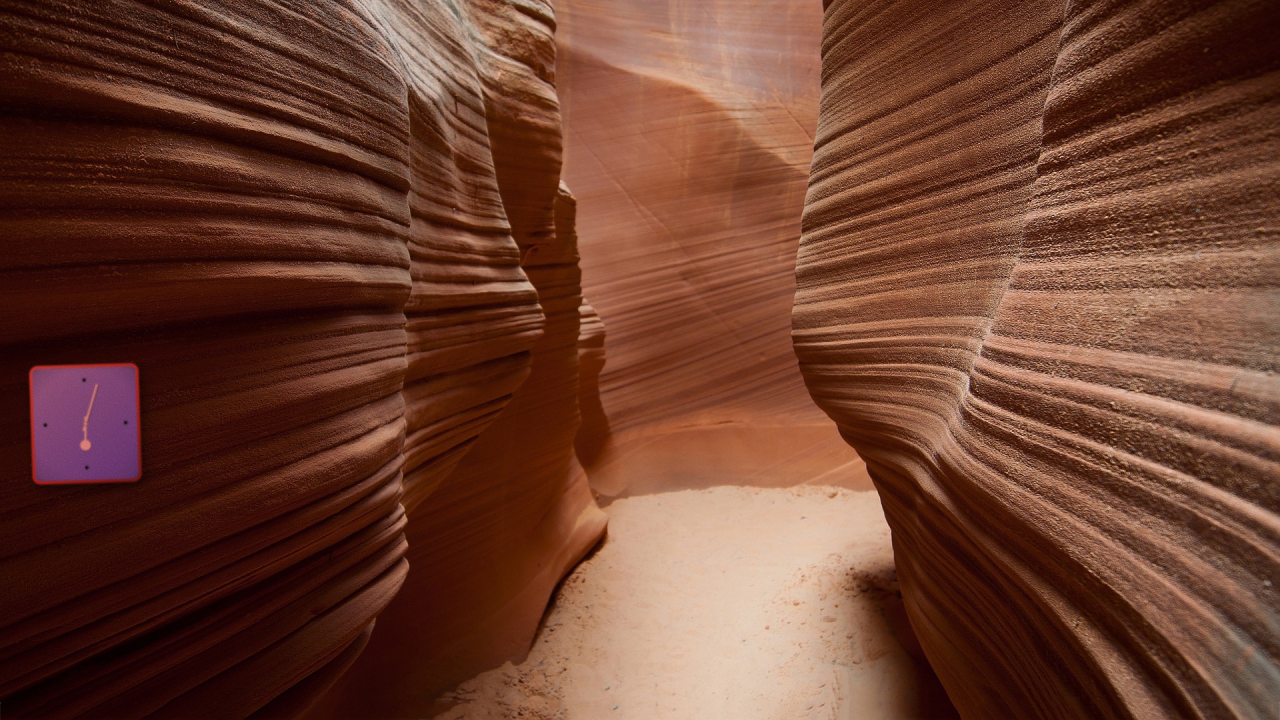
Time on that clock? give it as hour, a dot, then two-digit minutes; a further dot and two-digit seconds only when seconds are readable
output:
6.03
